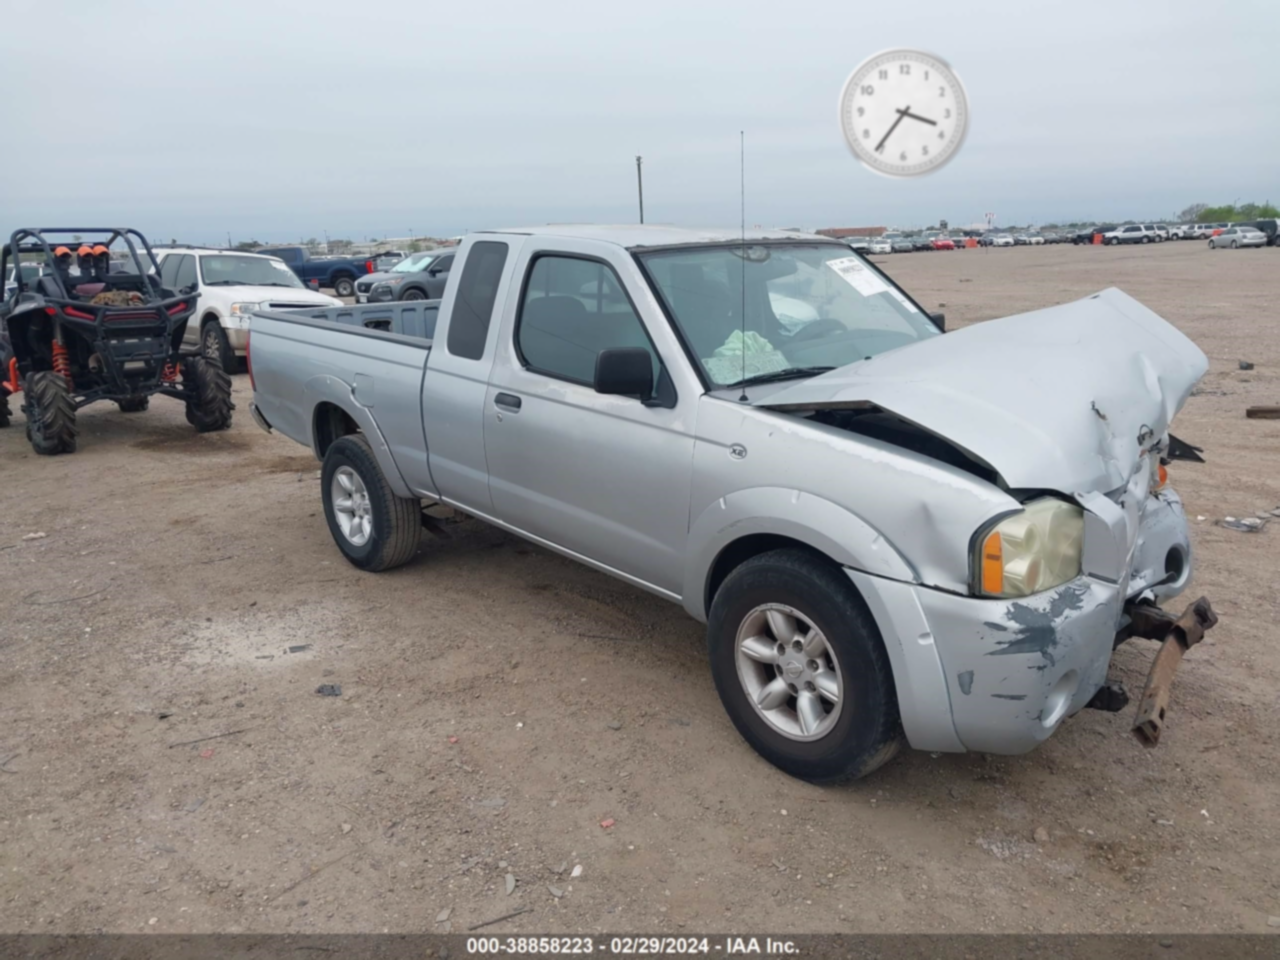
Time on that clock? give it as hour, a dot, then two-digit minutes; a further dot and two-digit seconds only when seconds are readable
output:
3.36
